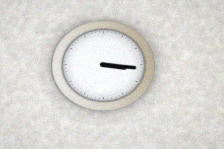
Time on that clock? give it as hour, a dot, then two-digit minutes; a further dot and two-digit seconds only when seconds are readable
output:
3.16
